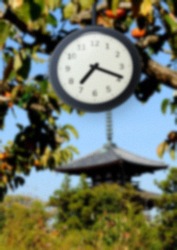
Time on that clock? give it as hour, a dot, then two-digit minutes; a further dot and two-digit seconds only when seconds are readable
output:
7.19
